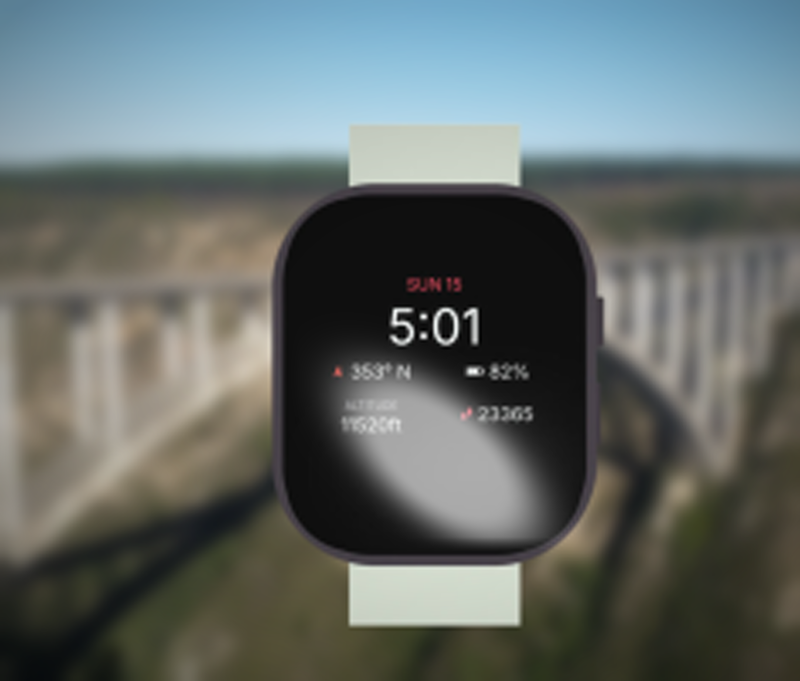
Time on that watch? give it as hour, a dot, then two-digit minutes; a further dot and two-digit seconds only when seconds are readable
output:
5.01
